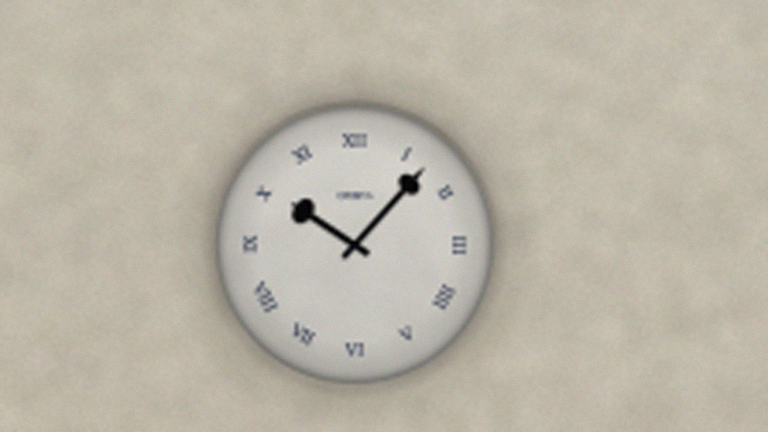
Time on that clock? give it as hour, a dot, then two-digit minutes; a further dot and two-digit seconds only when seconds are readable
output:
10.07
